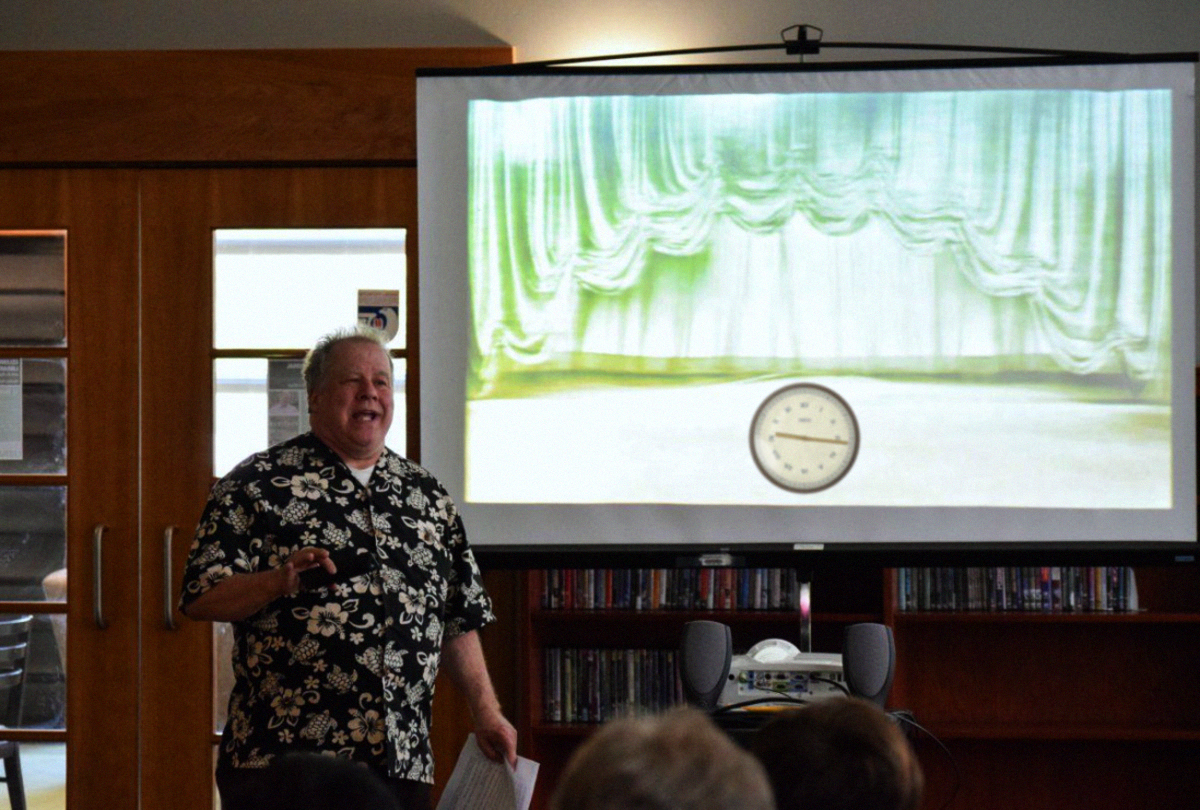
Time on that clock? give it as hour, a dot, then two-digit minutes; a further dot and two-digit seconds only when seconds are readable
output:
9.16
